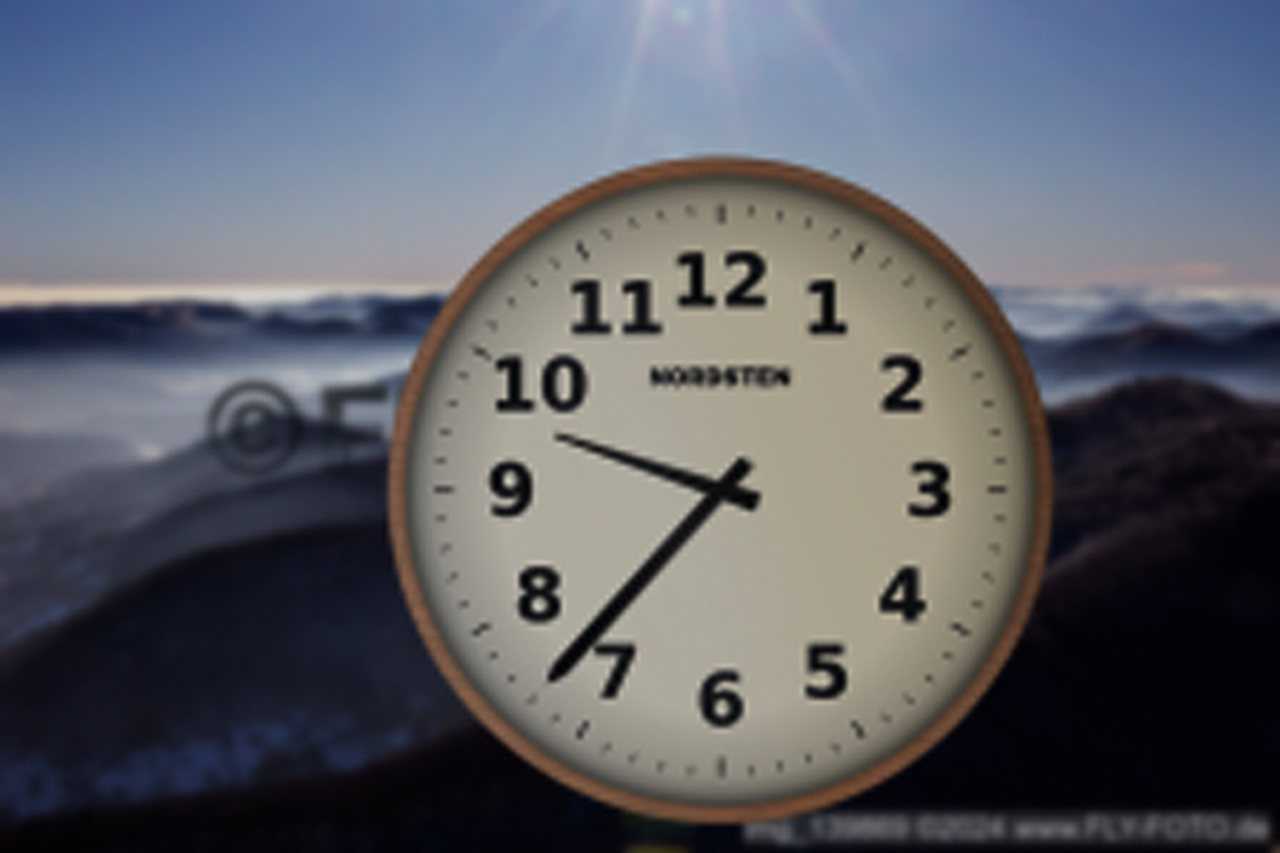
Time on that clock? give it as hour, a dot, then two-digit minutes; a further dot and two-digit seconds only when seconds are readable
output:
9.37
